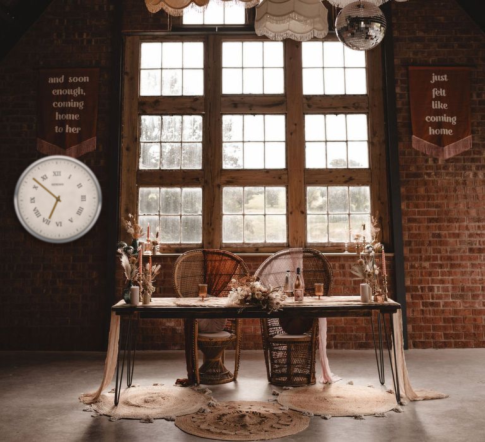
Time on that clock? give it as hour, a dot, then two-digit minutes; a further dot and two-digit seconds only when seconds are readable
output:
6.52
